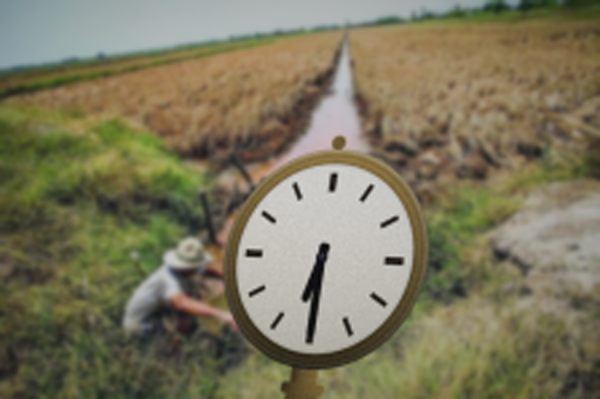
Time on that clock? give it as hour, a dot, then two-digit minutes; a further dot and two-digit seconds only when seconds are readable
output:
6.30
